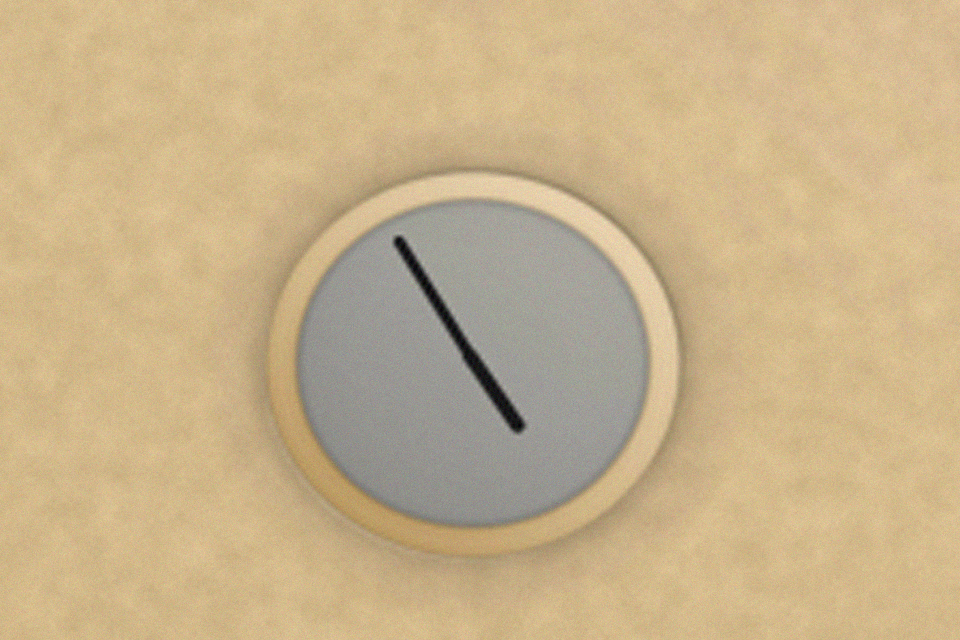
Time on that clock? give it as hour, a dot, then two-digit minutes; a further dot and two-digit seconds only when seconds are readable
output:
4.55
